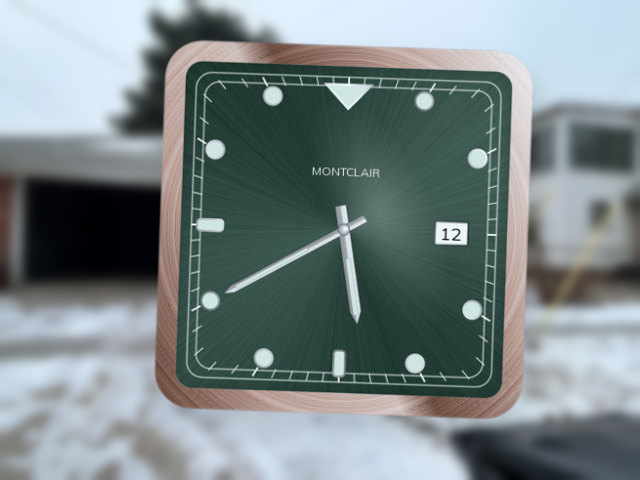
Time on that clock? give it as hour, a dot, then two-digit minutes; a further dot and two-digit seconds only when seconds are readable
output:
5.40
